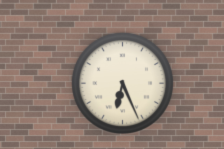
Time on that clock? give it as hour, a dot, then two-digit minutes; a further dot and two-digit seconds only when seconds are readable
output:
6.26
